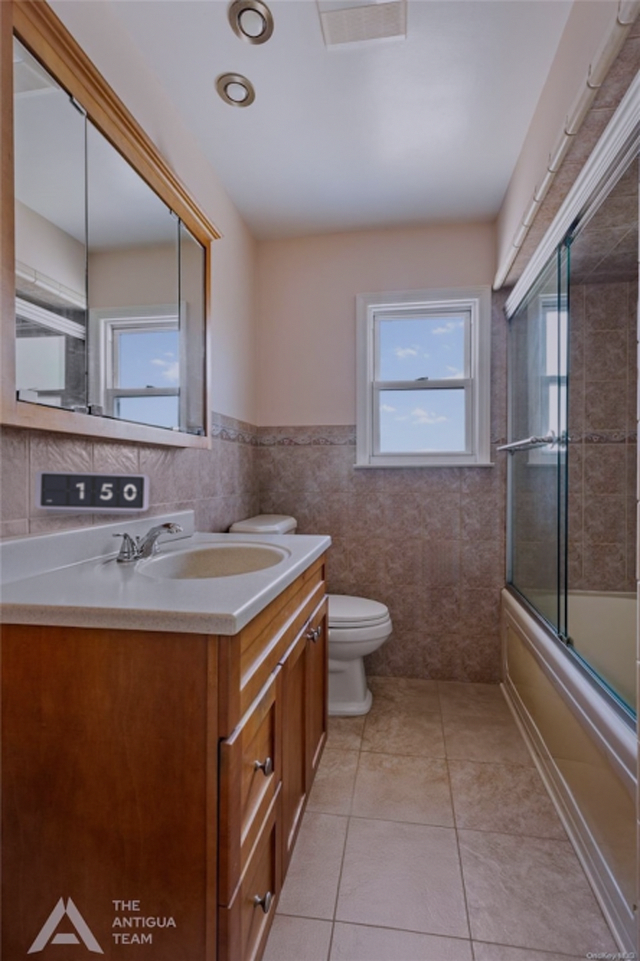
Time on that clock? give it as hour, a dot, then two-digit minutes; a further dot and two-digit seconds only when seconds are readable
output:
1.50
